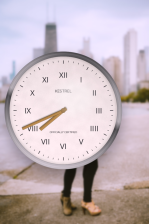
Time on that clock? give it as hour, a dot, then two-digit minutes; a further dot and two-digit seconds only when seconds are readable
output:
7.41
